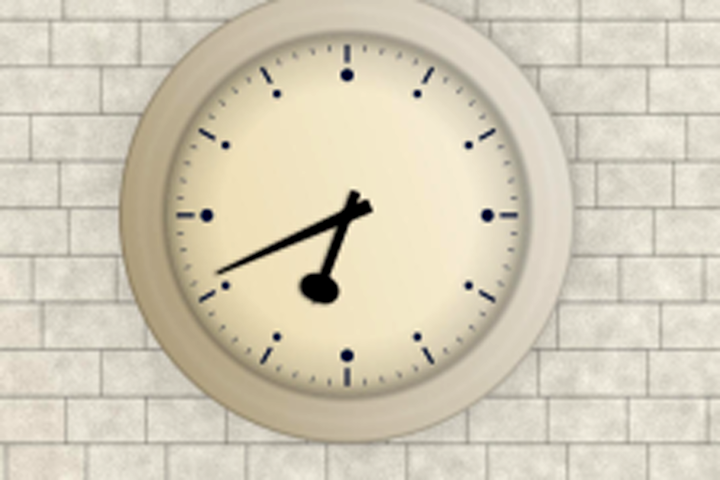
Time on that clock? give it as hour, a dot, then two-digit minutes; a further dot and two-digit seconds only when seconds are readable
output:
6.41
